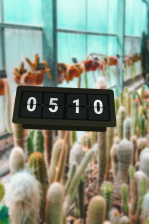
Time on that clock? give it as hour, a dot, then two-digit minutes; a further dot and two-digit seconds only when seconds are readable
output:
5.10
